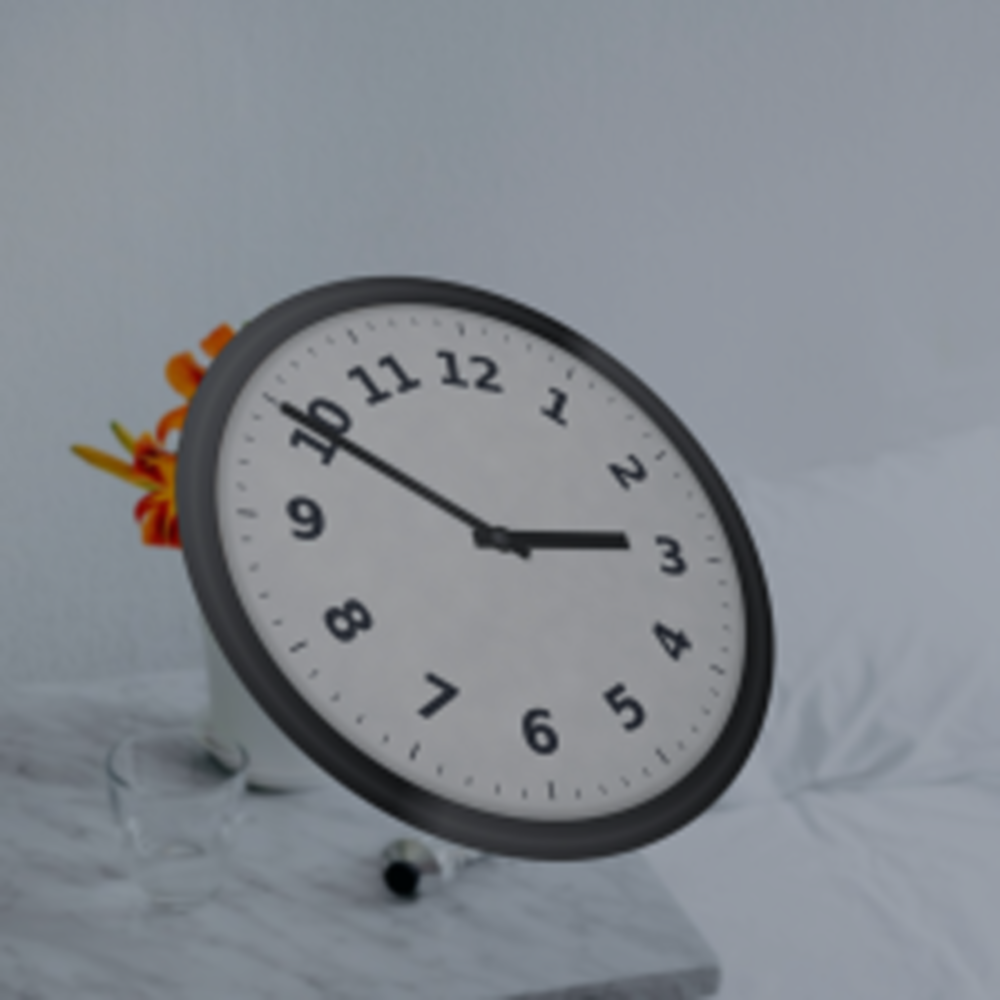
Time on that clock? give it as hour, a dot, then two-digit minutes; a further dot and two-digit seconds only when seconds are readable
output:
2.50
